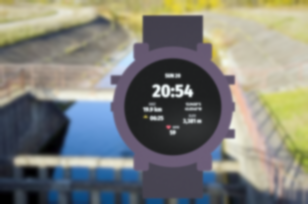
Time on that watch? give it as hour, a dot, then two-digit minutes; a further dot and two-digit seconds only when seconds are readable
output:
20.54
